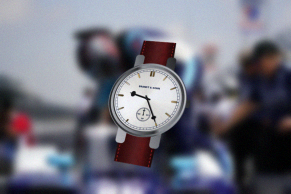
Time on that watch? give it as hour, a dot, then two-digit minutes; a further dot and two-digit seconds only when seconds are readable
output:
9.25
